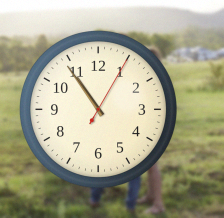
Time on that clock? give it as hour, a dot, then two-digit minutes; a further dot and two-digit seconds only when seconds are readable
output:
10.54.05
